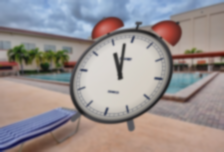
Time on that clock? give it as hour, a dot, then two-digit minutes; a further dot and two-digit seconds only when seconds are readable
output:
10.58
